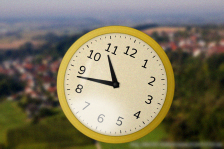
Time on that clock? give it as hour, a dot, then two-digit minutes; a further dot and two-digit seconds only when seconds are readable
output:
10.43
